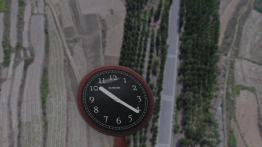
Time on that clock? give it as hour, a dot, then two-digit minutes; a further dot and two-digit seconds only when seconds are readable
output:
10.21
